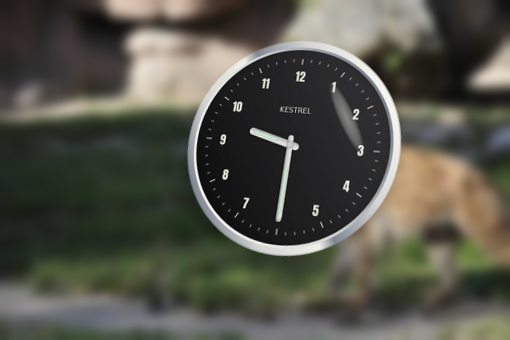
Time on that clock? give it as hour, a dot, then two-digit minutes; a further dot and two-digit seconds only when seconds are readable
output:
9.30
